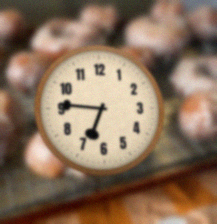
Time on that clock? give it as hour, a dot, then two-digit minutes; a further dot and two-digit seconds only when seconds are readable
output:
6.46
